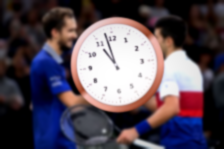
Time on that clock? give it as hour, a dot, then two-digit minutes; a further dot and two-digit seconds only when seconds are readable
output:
10.58
